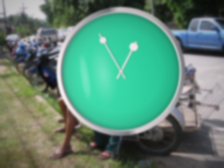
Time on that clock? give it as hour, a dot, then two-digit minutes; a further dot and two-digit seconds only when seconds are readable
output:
12.55
